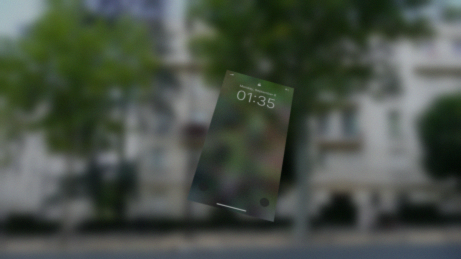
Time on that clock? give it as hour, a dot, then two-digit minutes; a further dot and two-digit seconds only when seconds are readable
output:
1.35
